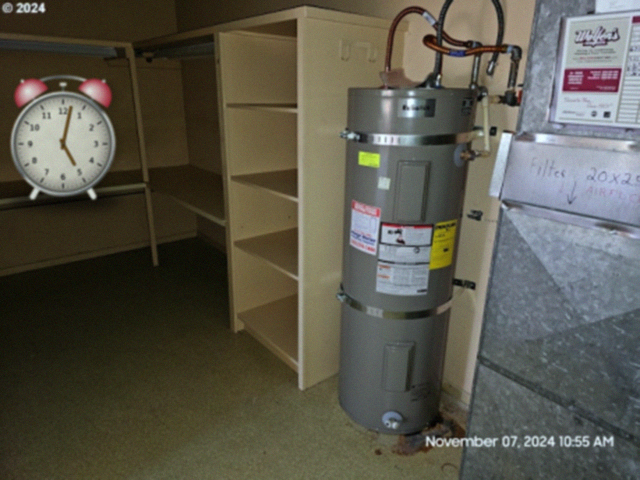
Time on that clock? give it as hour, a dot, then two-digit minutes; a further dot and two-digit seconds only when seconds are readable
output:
5.02
